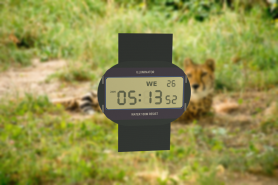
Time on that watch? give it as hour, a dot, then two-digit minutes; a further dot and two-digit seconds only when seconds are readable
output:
5.13.52
